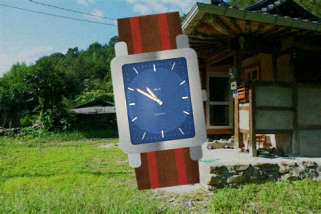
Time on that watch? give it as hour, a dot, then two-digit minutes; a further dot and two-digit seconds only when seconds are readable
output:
10.51
